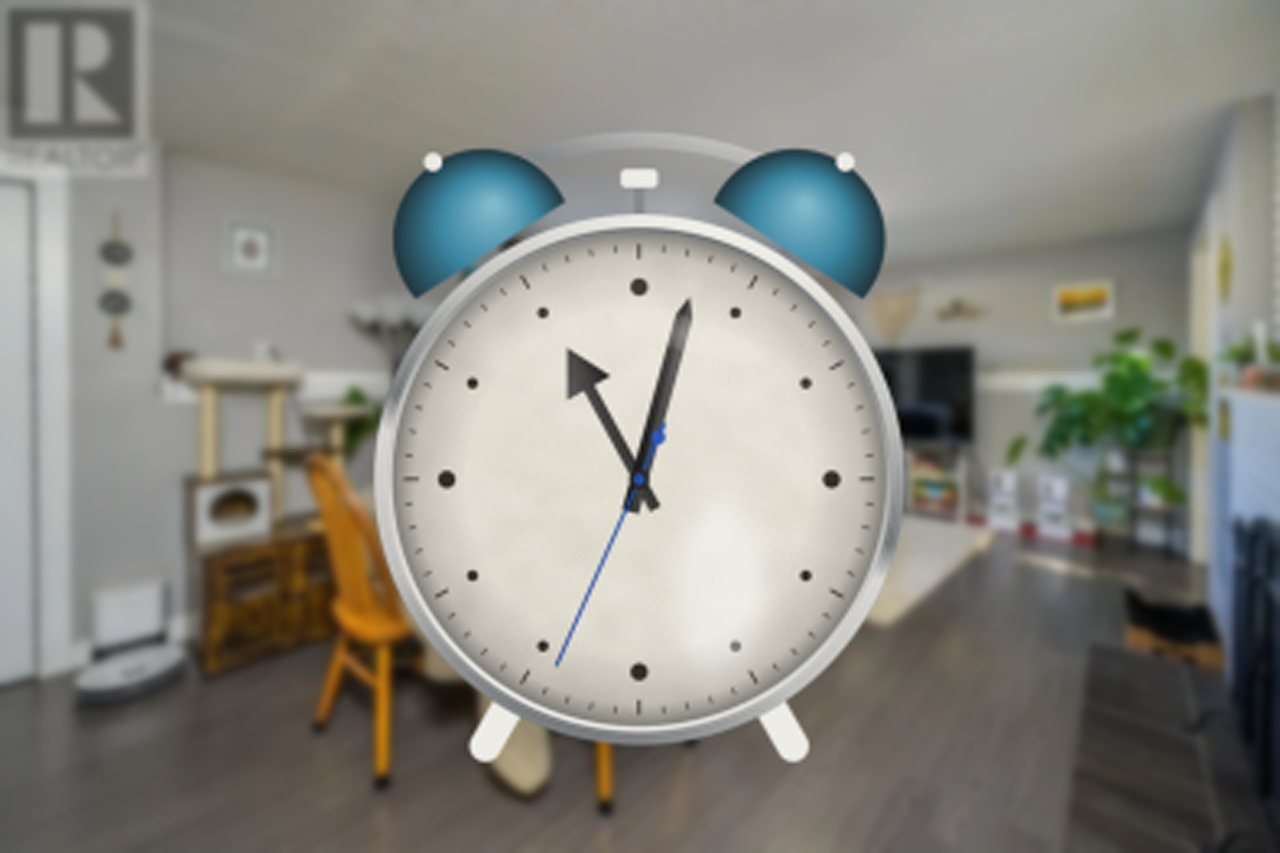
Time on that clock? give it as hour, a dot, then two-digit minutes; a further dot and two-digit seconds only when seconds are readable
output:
11.02.34
